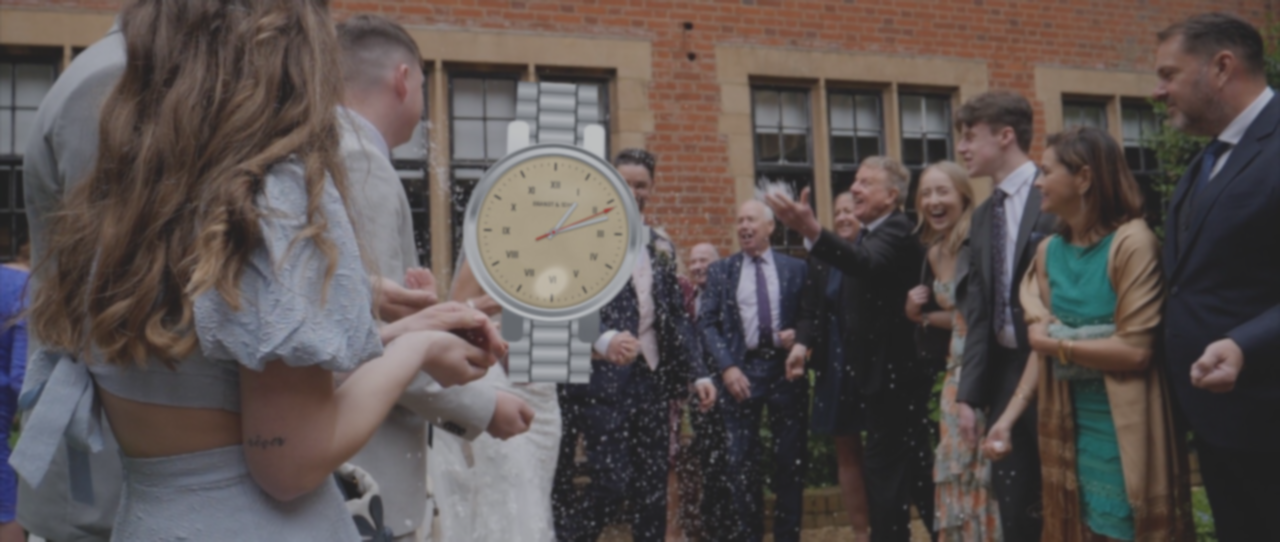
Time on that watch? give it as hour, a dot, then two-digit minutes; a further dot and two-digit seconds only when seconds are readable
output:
1.12.11
